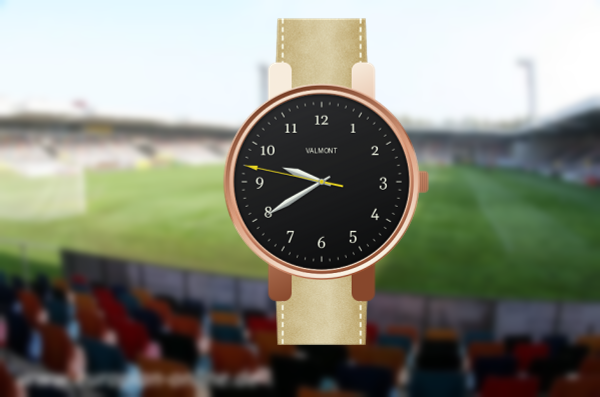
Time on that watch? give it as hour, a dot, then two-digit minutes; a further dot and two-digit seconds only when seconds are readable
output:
9.39.47
